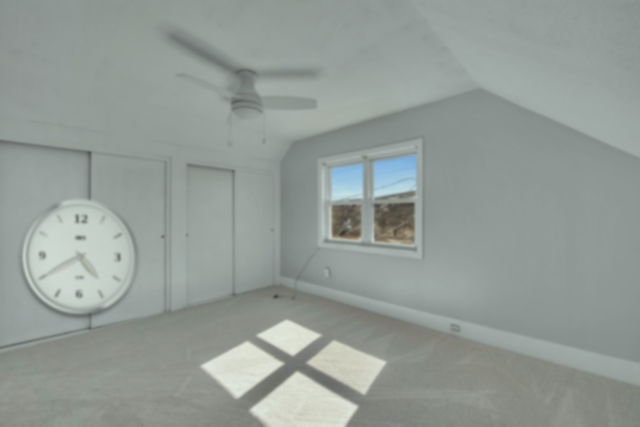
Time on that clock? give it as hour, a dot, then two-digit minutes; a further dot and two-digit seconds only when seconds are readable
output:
4.40
